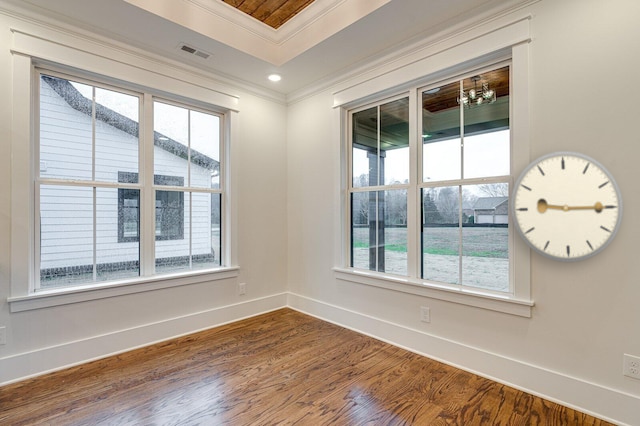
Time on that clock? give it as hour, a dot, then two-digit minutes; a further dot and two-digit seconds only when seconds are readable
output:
9.15
